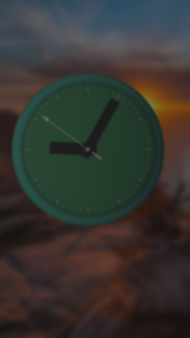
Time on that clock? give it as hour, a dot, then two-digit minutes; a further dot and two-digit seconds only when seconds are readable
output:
9.04.51
